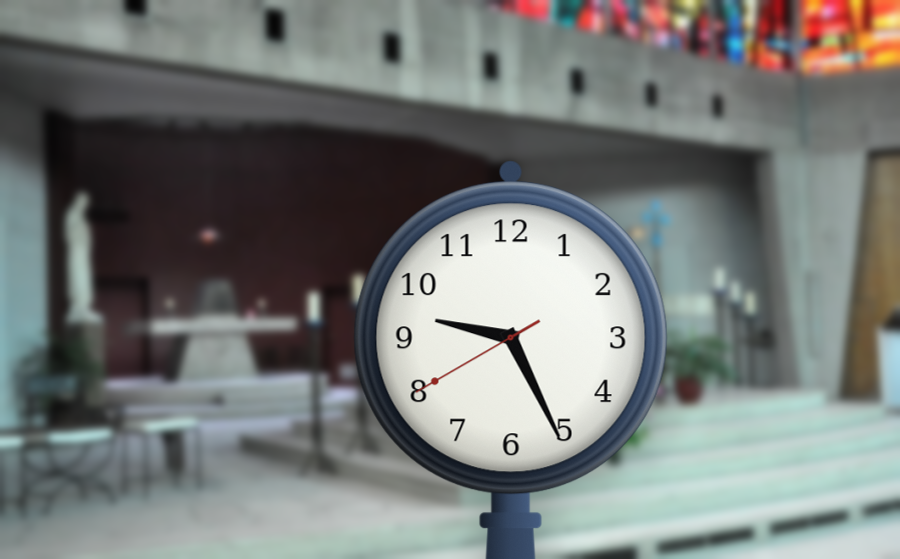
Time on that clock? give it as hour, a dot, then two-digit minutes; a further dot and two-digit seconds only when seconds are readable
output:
9.25.40
